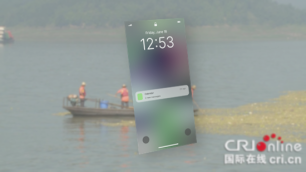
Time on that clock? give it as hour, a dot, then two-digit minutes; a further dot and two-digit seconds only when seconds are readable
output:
12.53
